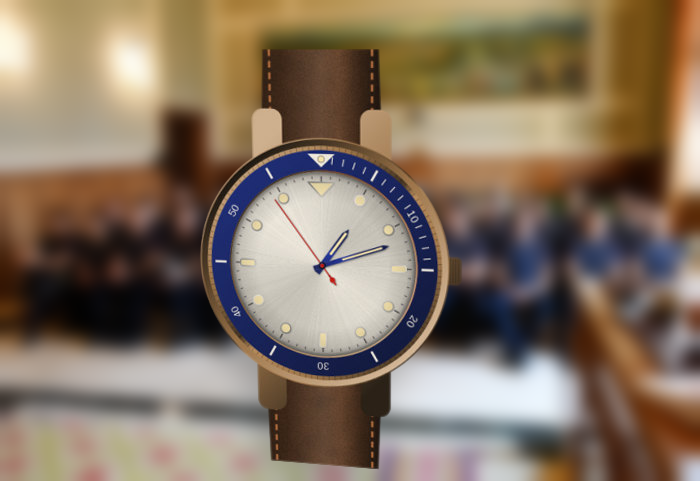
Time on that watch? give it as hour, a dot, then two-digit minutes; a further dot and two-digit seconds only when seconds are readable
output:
1.11.54
